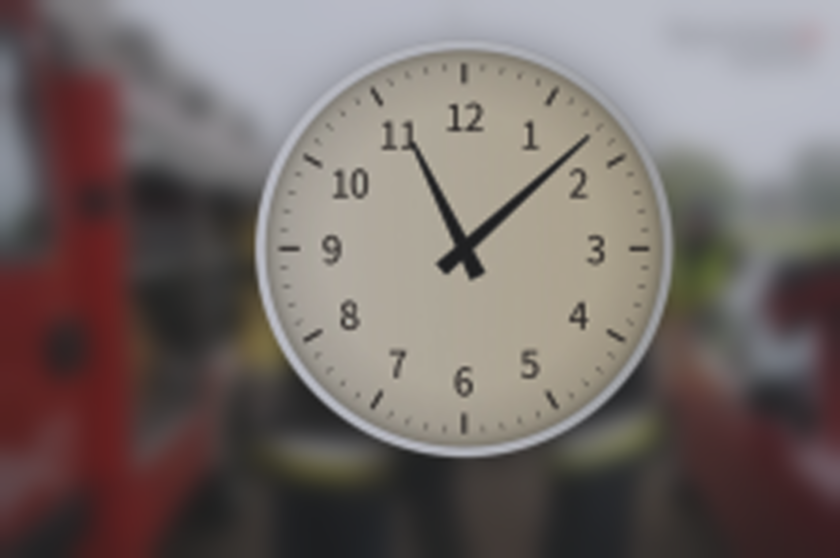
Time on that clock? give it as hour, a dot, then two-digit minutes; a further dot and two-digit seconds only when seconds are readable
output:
11.08
